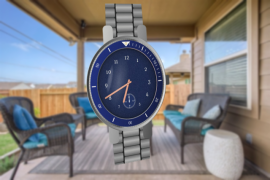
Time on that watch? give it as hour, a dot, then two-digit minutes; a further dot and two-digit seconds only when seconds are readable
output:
6.41
